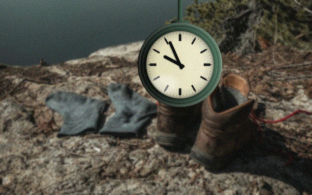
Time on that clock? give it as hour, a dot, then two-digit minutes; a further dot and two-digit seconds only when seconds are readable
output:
9.56
